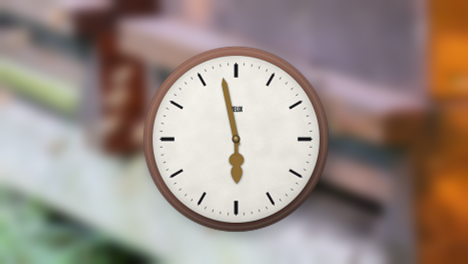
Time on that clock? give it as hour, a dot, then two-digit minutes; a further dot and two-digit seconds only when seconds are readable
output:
5.58
